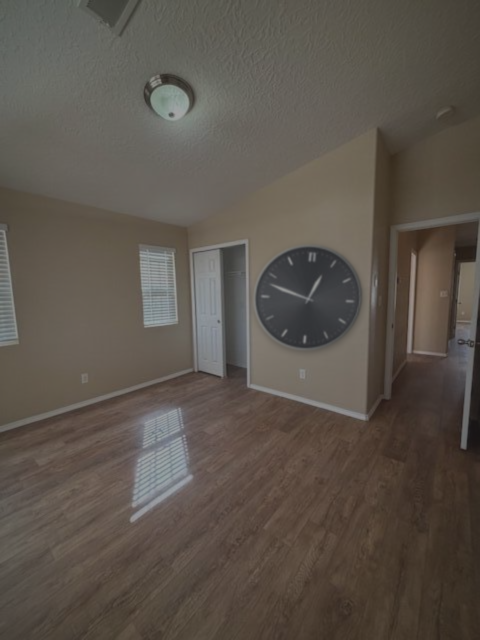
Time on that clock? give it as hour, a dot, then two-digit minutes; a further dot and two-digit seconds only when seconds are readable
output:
12.48
